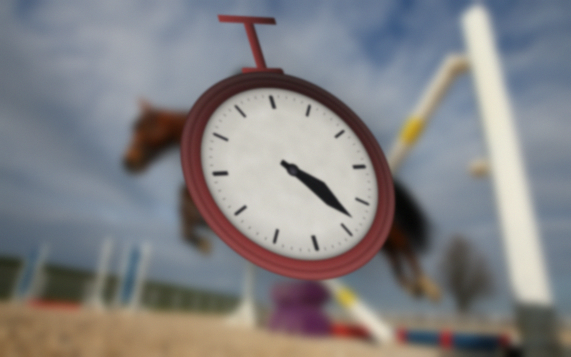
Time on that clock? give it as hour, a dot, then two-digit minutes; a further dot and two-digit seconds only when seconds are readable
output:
4.23
